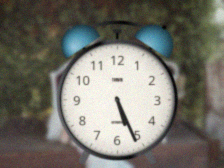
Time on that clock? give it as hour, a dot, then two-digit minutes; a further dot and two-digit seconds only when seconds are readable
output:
5.26
